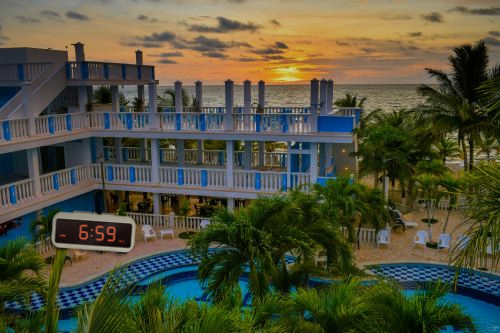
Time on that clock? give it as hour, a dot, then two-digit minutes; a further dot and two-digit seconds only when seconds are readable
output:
6.59
